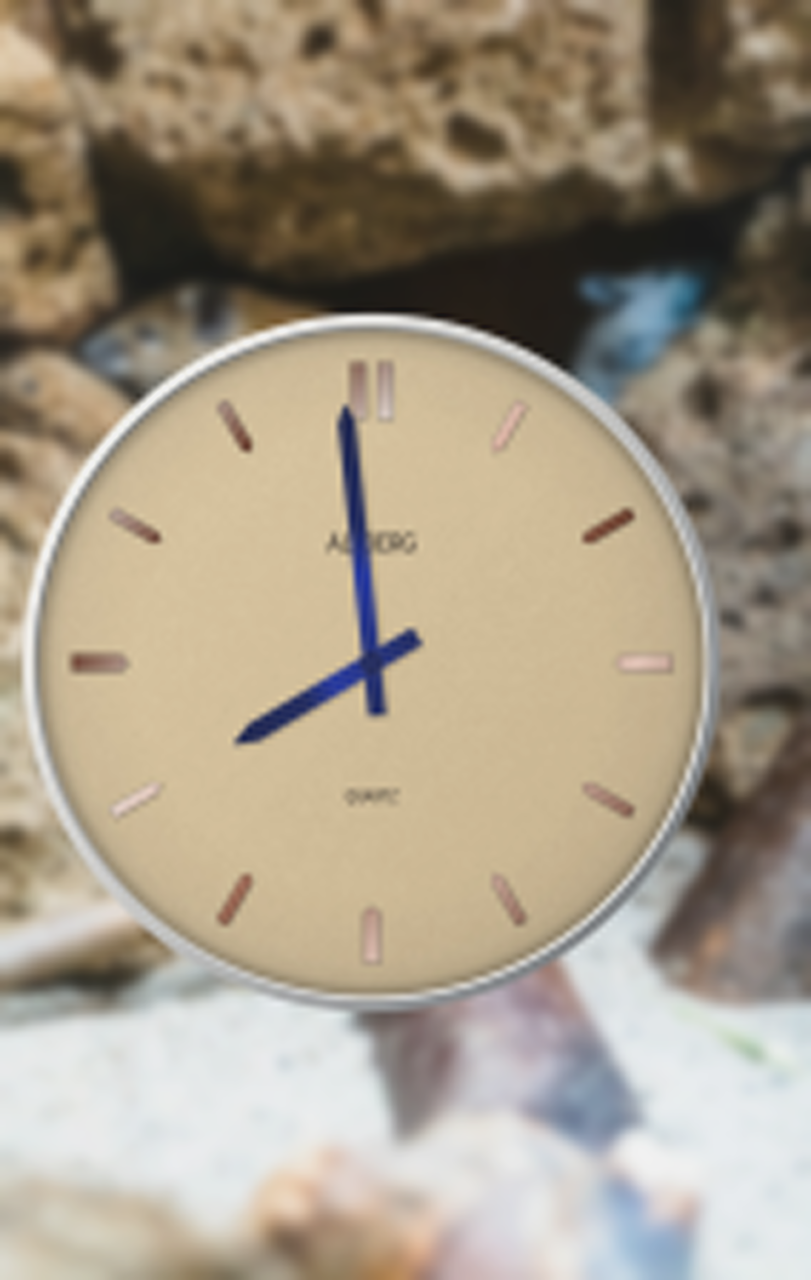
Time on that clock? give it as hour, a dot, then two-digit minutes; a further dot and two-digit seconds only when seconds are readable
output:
7.59
